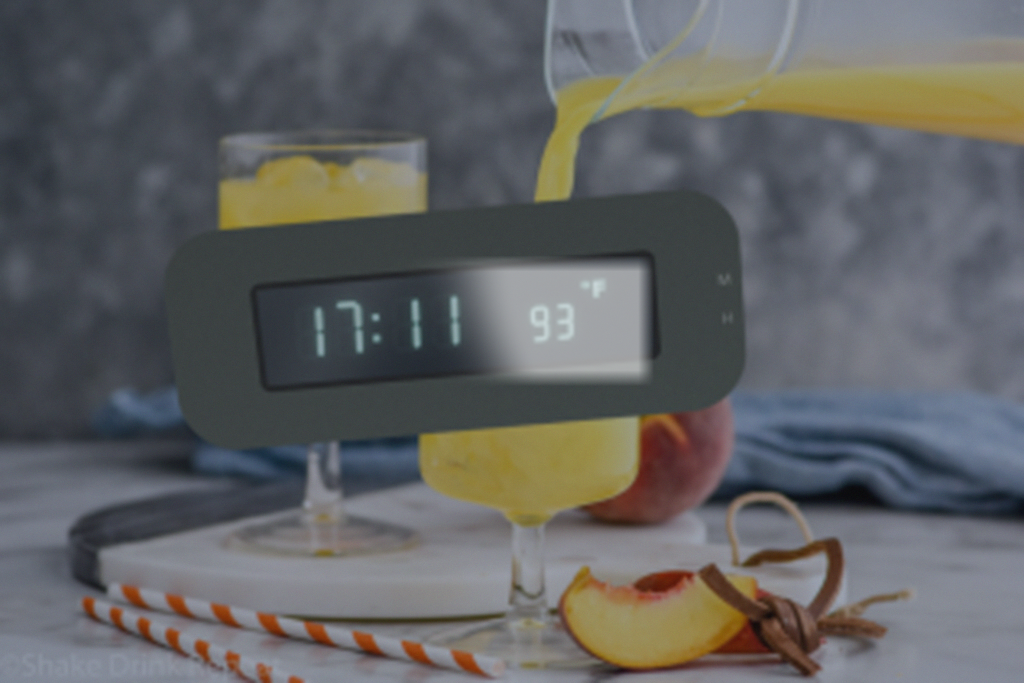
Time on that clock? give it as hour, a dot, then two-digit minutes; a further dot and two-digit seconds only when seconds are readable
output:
17.11
